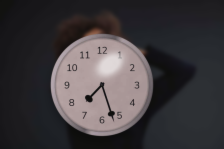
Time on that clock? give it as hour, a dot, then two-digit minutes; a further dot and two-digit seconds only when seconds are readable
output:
7.27
